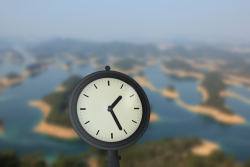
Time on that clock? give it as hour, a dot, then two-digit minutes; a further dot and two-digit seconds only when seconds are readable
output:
1.26
